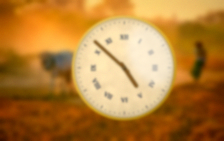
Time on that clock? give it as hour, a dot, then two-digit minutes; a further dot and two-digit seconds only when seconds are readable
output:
4.52
